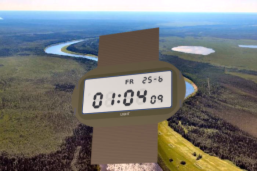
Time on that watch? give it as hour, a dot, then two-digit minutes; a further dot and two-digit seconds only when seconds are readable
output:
1.04
